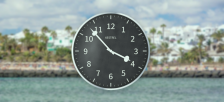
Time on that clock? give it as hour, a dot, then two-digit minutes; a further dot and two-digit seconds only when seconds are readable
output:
3.53
